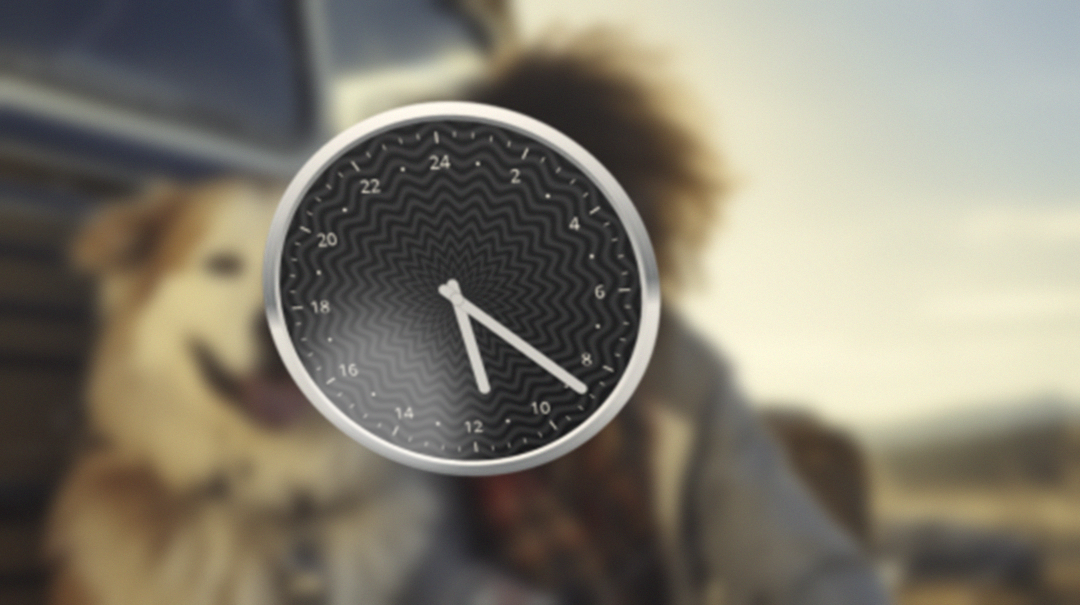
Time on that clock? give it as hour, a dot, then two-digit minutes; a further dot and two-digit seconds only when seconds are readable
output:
11.22
